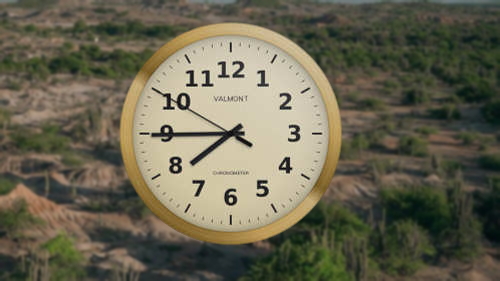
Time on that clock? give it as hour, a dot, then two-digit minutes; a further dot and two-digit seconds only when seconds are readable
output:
7.44.50
